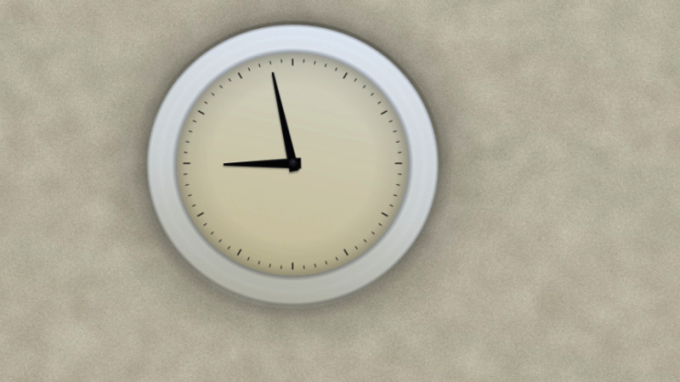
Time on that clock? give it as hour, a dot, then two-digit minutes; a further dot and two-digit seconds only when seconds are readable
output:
8.58
